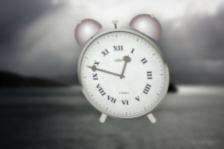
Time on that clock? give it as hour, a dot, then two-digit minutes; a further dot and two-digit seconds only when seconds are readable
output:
12.48
